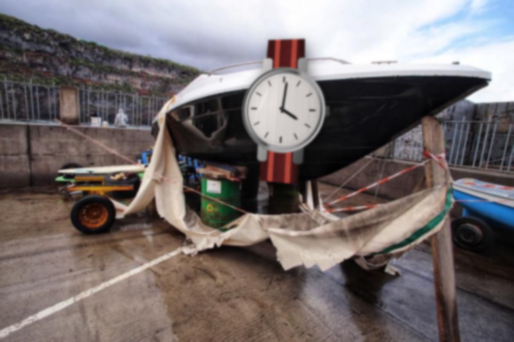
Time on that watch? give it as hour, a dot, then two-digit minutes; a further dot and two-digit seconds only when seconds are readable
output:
4.01
